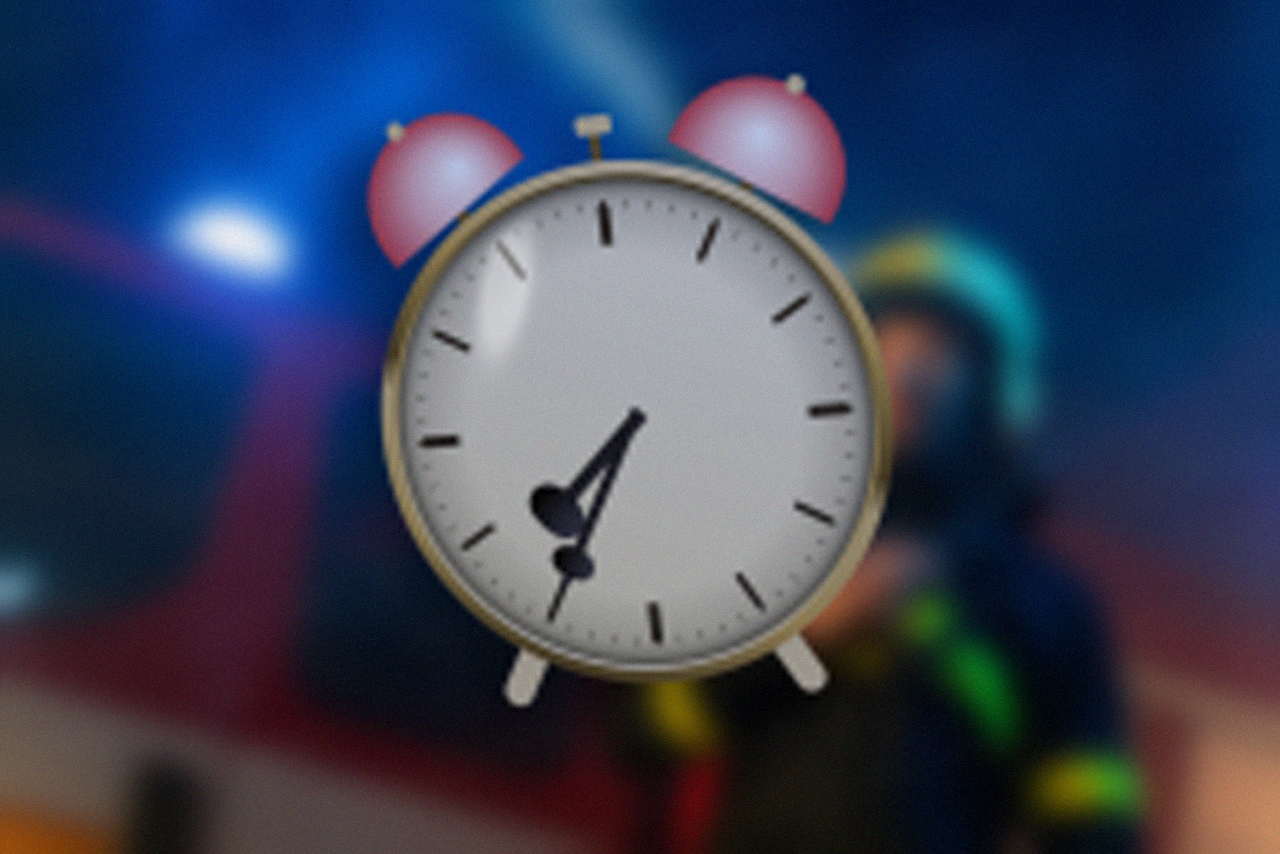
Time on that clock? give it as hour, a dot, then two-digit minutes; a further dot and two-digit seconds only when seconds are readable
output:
7.35
